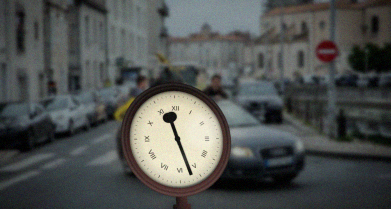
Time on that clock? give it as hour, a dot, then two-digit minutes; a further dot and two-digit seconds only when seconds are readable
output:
11.27
